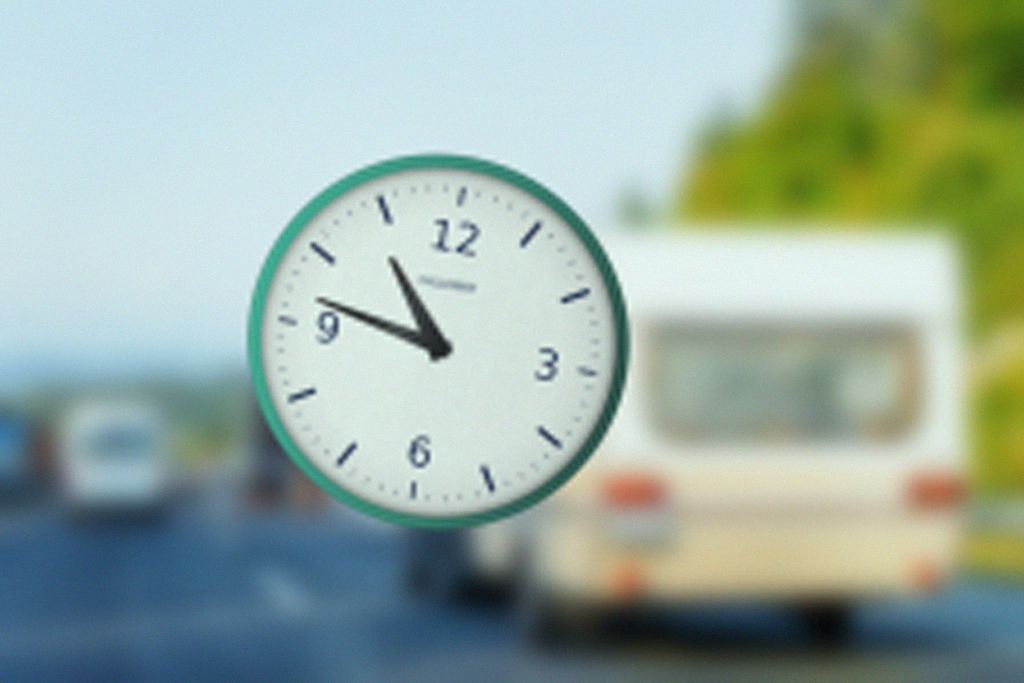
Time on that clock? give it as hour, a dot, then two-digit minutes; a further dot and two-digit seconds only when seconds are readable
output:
10.47
